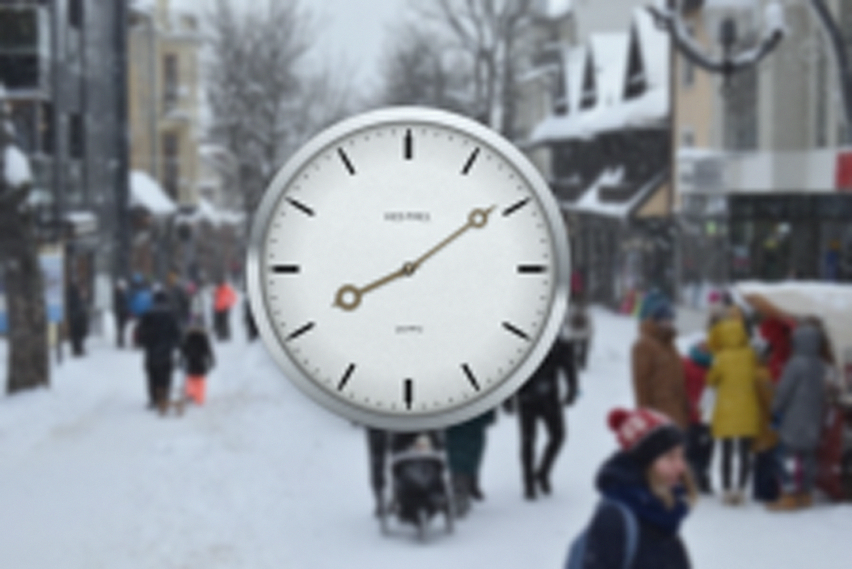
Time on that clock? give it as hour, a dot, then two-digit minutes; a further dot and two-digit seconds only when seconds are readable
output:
8.09
